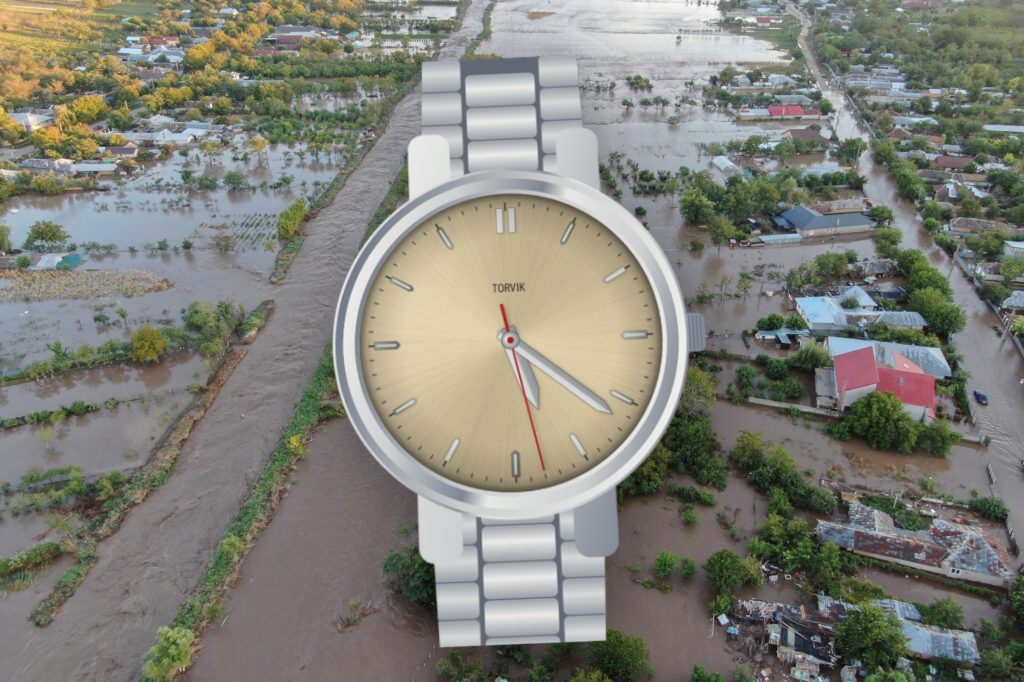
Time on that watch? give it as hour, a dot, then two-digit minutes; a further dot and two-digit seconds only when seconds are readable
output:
5.21.28
